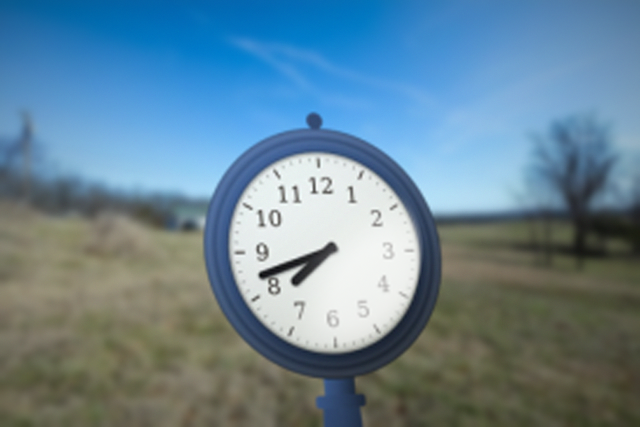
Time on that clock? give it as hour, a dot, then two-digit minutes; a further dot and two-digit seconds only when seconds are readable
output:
7.42
